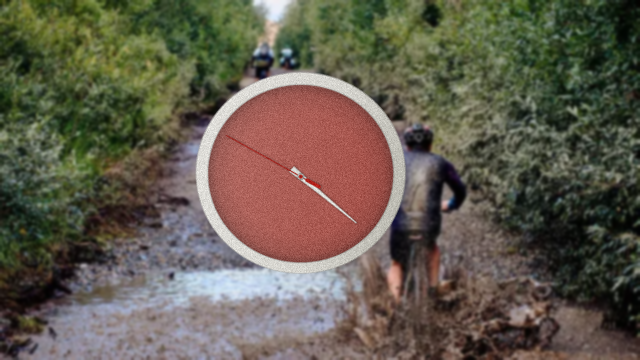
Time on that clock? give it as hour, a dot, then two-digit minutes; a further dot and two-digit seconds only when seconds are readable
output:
4.21.50
